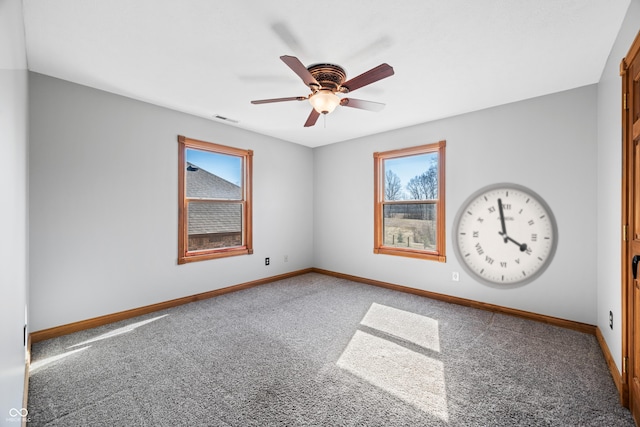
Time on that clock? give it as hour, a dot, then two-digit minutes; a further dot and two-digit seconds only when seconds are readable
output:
3.58
